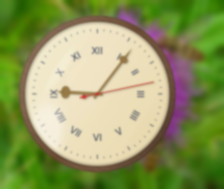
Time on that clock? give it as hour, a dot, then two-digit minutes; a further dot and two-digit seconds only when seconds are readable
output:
9.06.13
